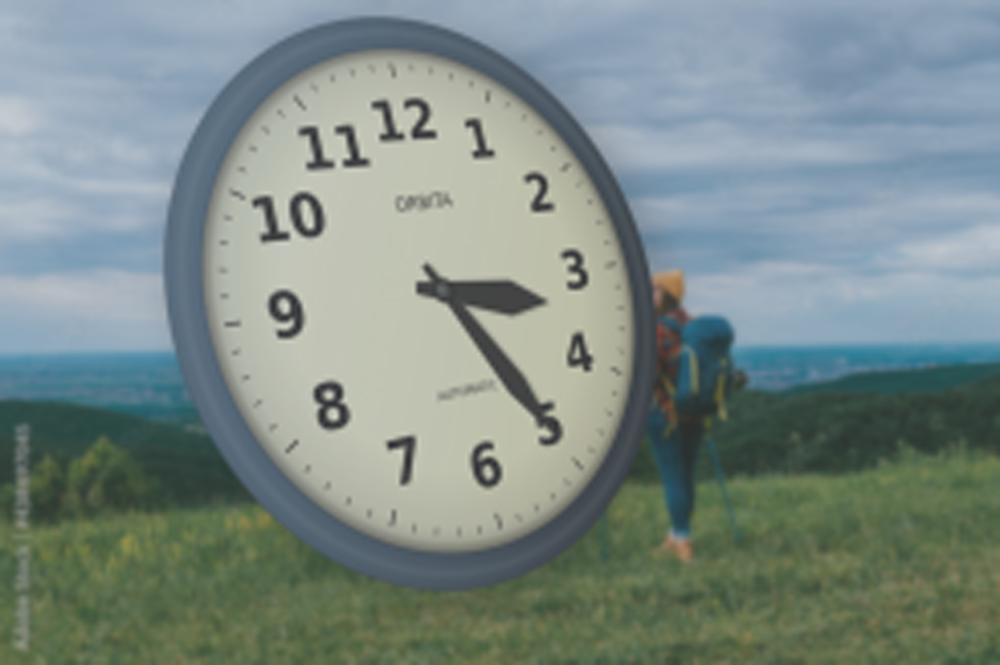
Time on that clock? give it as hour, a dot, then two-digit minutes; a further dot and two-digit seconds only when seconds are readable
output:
3.25
